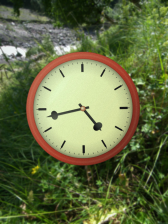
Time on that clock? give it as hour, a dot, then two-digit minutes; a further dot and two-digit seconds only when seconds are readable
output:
4.43
